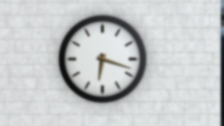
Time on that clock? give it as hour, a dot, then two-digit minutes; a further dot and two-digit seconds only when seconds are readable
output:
6.18
